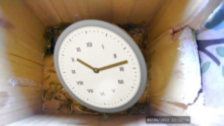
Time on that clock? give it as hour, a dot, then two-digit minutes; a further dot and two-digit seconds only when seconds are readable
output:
10.13
